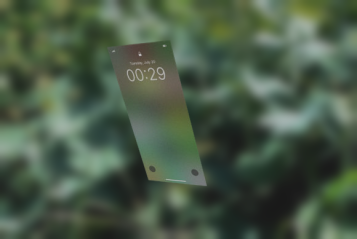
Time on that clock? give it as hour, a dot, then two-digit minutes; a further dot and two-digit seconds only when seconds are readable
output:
0.29
